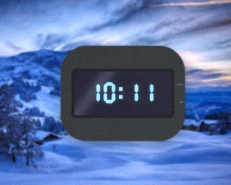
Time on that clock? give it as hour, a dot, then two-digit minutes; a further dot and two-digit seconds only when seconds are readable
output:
10.11
